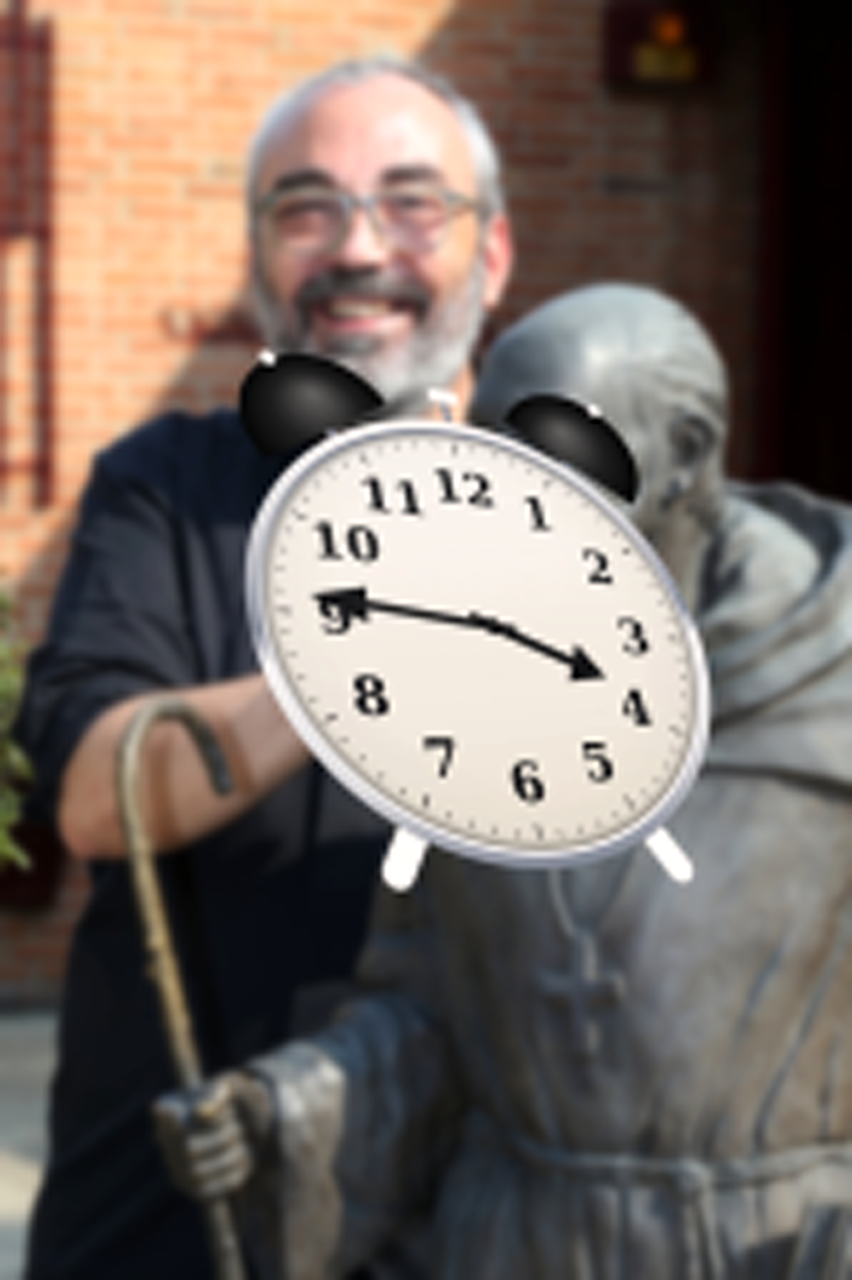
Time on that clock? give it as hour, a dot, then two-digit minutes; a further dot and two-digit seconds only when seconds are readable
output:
3.46
